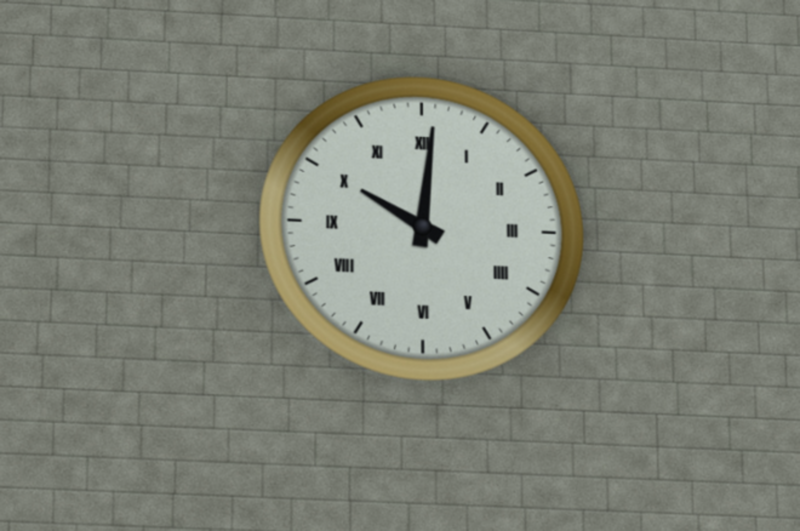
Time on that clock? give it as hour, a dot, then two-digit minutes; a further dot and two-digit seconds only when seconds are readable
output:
10.01
